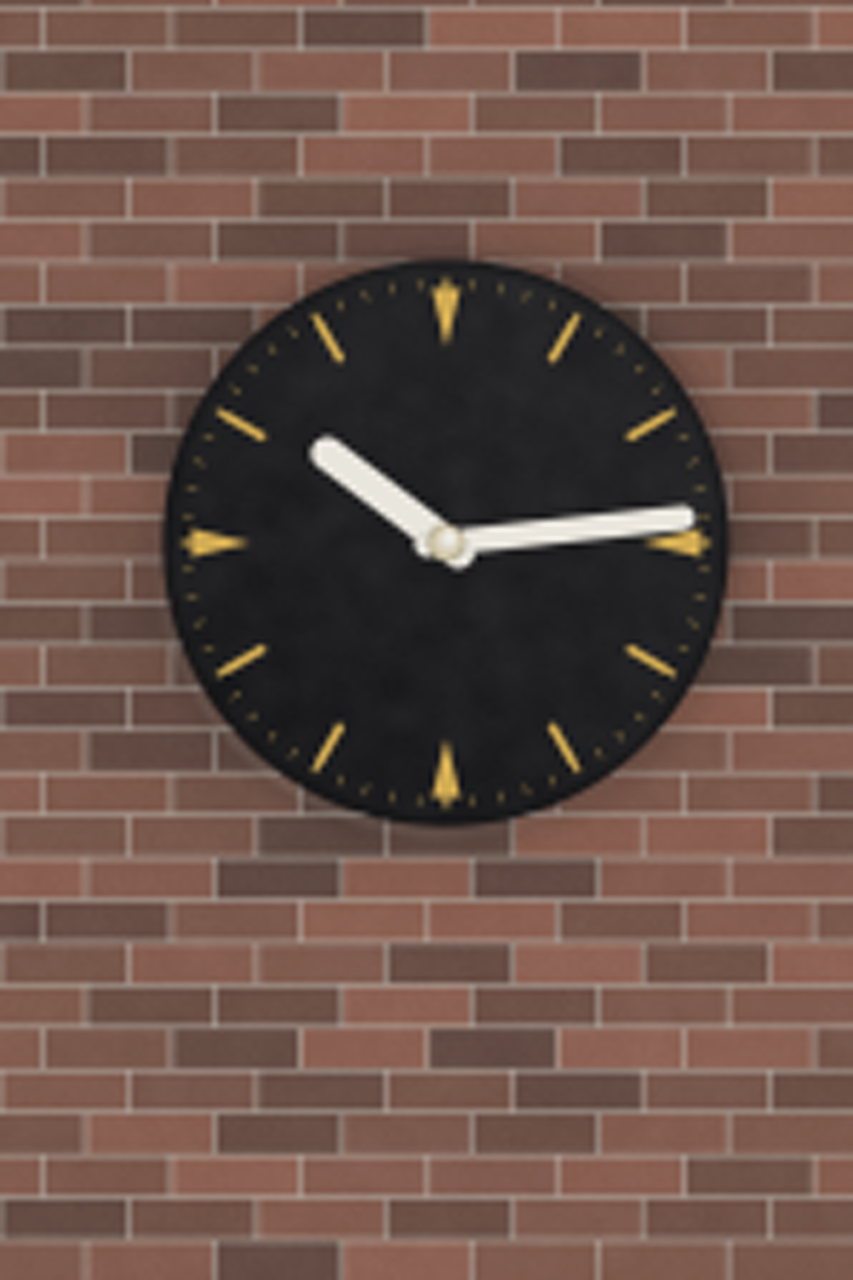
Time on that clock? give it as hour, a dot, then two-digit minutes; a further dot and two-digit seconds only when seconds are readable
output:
10.14
